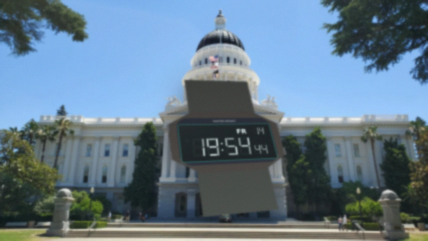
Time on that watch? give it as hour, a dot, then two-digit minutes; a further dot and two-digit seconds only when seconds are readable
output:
19.54
